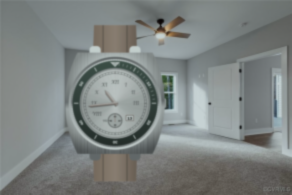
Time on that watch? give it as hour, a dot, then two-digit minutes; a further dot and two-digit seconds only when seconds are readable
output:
10.44
